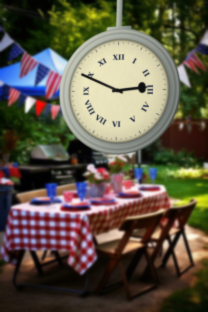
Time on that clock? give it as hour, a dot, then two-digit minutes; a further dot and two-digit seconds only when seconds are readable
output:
2.49
